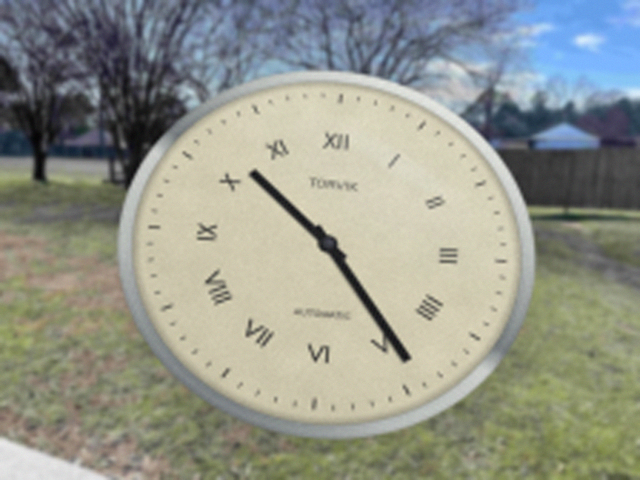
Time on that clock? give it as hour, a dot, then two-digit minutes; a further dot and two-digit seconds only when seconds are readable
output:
10.24
